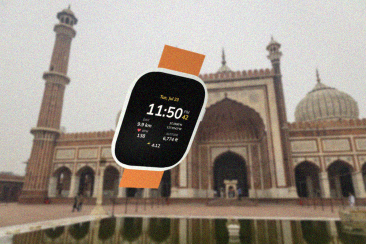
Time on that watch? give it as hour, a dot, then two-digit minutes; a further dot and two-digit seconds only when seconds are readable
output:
11.50
